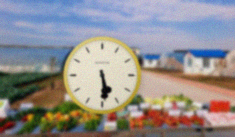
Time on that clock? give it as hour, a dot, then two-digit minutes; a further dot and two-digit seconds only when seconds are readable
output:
5.29
